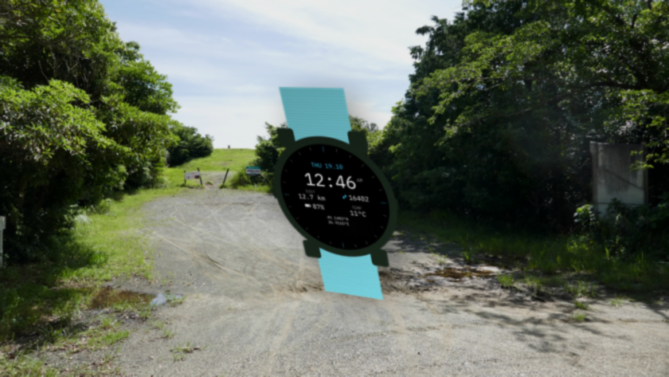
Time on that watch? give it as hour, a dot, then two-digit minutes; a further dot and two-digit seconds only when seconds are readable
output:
12.46
